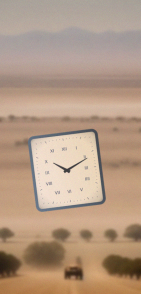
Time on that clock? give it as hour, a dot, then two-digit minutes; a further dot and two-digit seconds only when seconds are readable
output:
10.11
